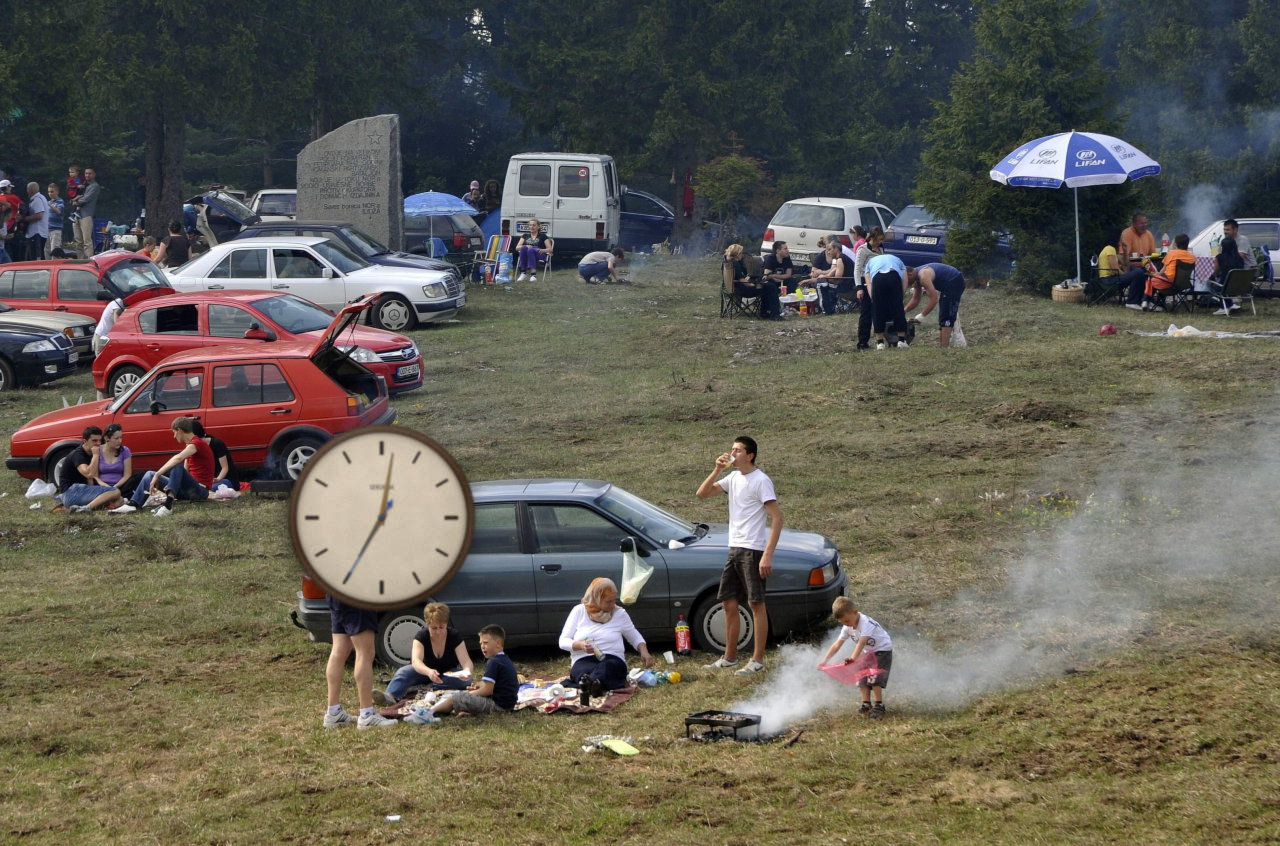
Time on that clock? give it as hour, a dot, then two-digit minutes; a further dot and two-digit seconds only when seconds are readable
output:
7.01.35
